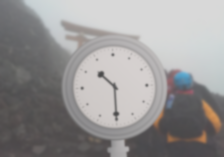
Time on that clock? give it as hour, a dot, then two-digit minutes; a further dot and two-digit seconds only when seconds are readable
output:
10.30
